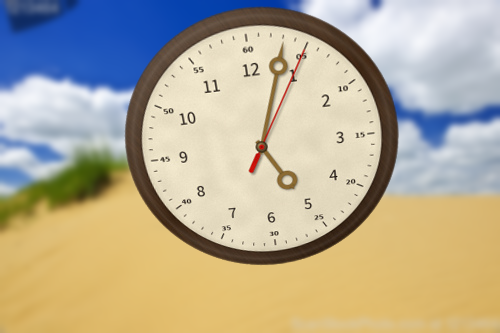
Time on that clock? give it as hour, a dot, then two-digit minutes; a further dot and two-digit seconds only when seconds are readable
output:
5.03.05
